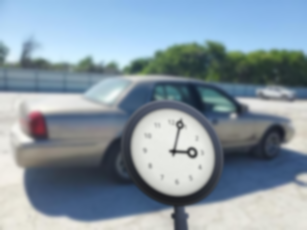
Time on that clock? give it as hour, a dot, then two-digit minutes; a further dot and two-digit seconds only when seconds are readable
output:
3.03
